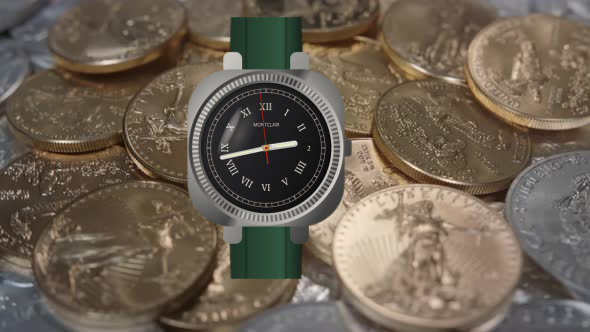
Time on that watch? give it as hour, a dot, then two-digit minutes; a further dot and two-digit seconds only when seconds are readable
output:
2.42.59
